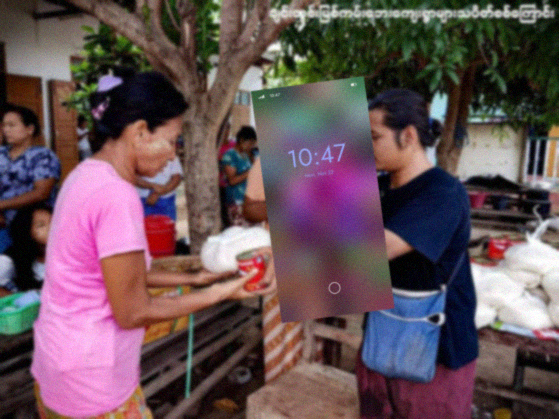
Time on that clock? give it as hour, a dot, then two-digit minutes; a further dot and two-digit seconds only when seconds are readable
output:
10.47
